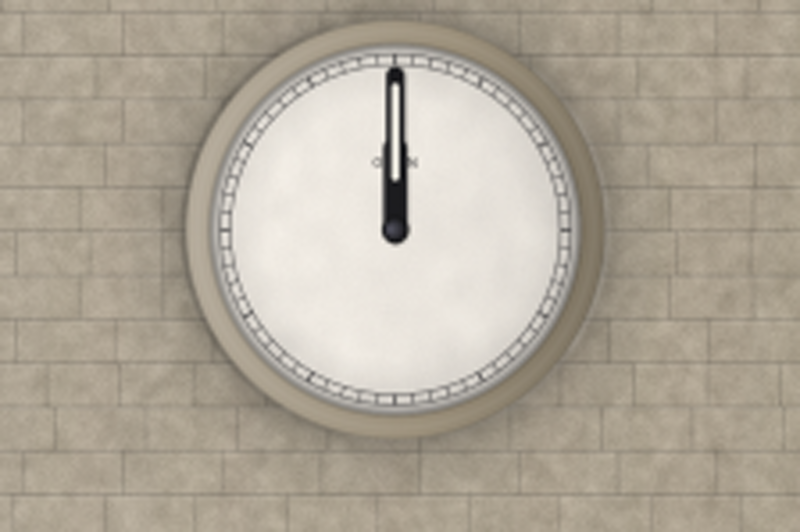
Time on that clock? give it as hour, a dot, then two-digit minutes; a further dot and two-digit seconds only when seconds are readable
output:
12.00
